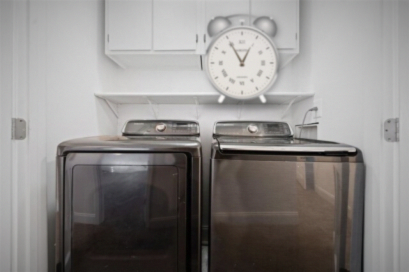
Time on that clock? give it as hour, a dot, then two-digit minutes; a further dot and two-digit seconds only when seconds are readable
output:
12.55
